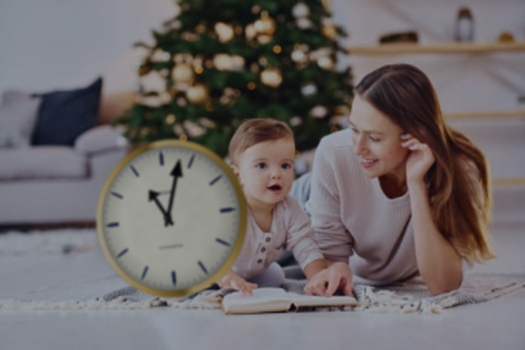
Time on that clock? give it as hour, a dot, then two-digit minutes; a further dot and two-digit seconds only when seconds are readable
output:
11.03
